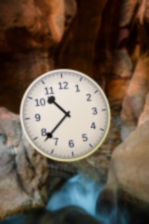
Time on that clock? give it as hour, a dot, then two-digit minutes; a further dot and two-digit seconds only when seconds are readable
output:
10.38
